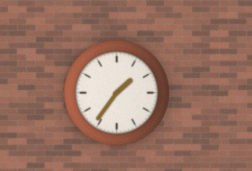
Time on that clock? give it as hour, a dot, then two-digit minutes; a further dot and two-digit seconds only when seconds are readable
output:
1.36
